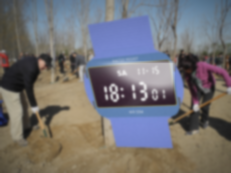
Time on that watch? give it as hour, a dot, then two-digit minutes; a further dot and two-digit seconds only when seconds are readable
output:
18.13
